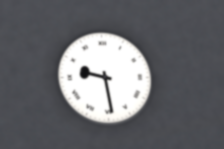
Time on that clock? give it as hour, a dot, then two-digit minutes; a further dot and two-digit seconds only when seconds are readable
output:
9.29
